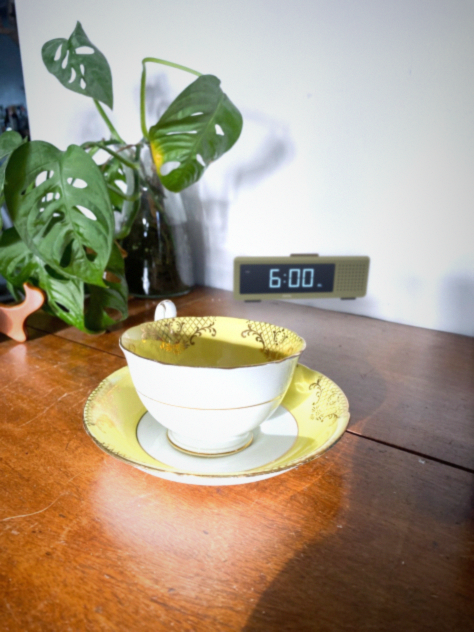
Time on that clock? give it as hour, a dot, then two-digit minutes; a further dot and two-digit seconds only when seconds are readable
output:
6.00
